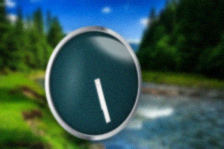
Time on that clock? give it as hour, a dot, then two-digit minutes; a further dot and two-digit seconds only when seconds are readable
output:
5.27
